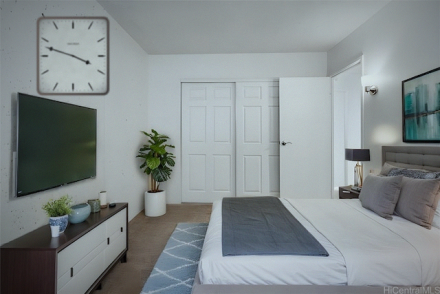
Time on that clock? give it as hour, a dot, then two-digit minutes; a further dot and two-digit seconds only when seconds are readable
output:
3.48
